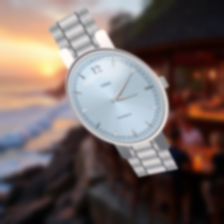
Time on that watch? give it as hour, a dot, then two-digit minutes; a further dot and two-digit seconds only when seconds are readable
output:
3.10
